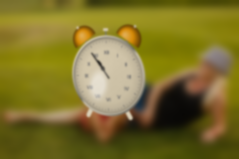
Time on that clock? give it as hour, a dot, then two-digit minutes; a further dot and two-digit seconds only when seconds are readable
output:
10.54
